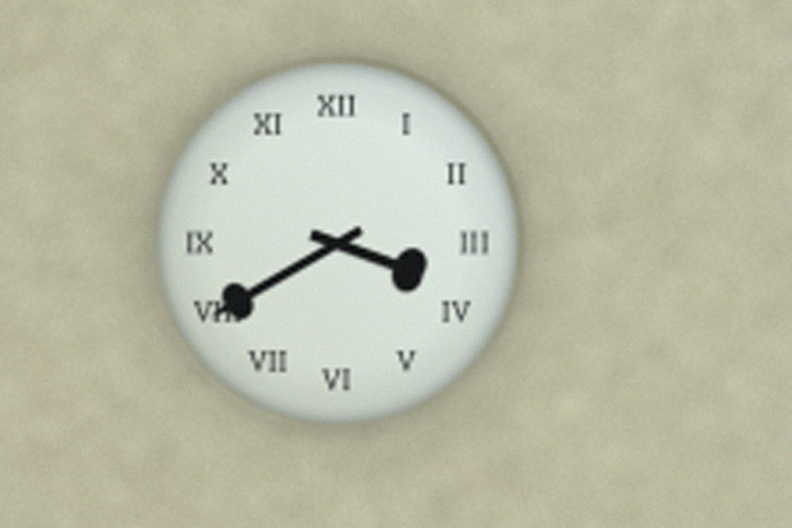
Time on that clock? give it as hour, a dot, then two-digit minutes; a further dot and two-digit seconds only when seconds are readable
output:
3.40
